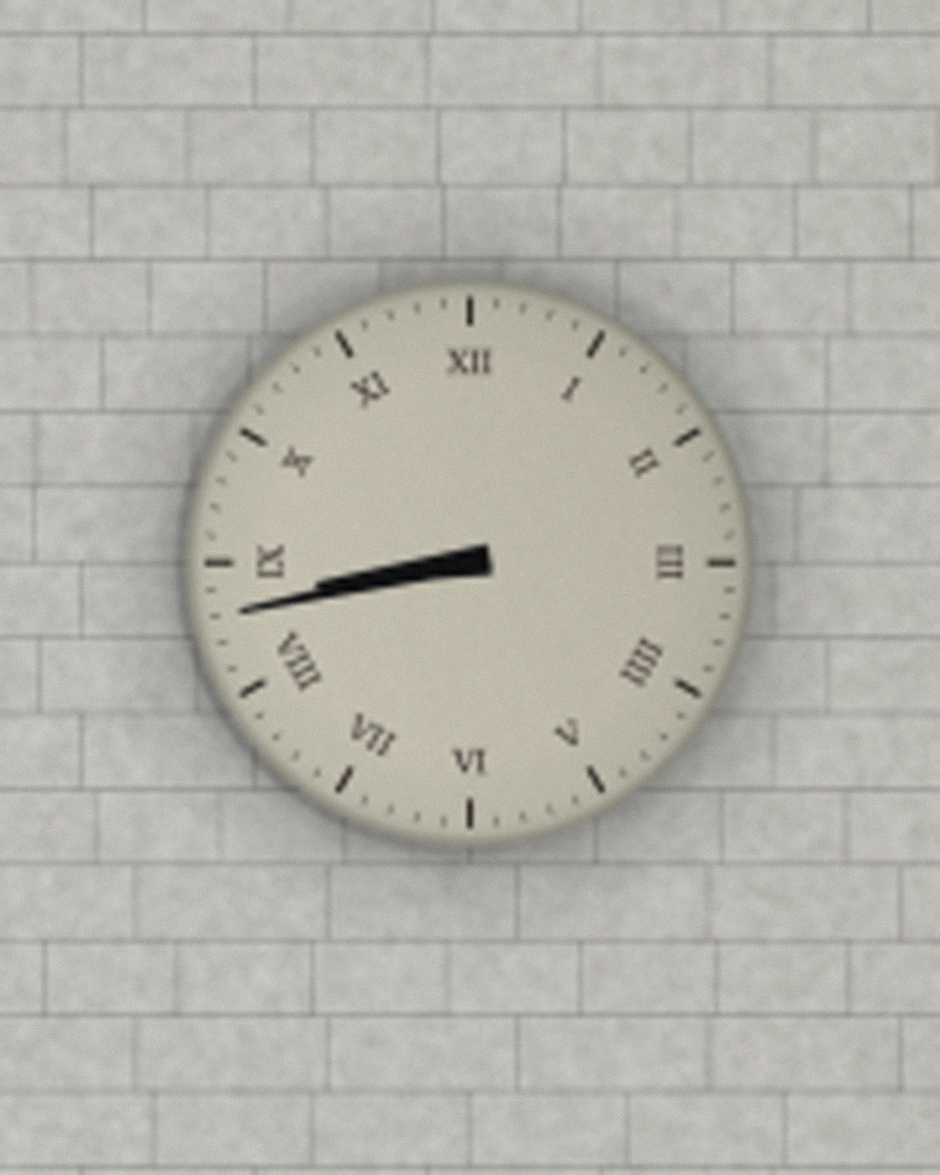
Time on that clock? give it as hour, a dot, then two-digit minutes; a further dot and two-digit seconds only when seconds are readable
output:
8.43
